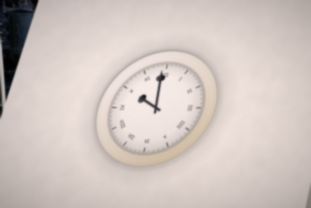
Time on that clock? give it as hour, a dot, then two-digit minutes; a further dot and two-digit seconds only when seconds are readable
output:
9.59
